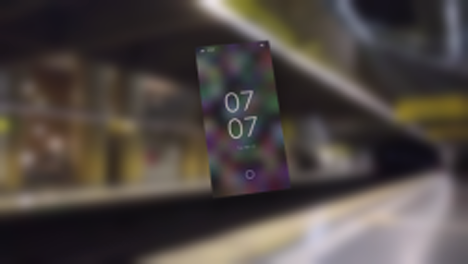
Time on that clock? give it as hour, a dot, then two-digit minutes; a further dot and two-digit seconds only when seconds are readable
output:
7.07
